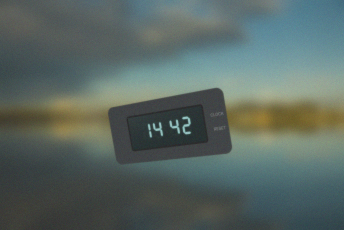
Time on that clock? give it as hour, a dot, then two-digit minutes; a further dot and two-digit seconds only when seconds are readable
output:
14.42
